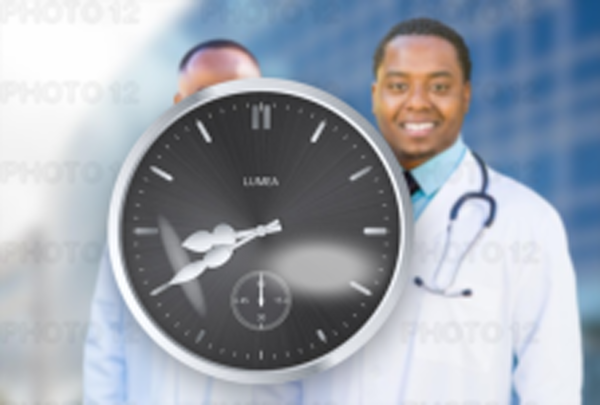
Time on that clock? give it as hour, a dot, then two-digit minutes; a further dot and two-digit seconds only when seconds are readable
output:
8.40
